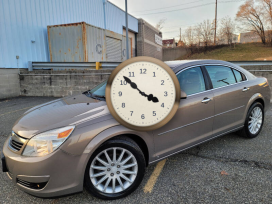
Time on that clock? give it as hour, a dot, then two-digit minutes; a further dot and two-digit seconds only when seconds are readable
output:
3.52
